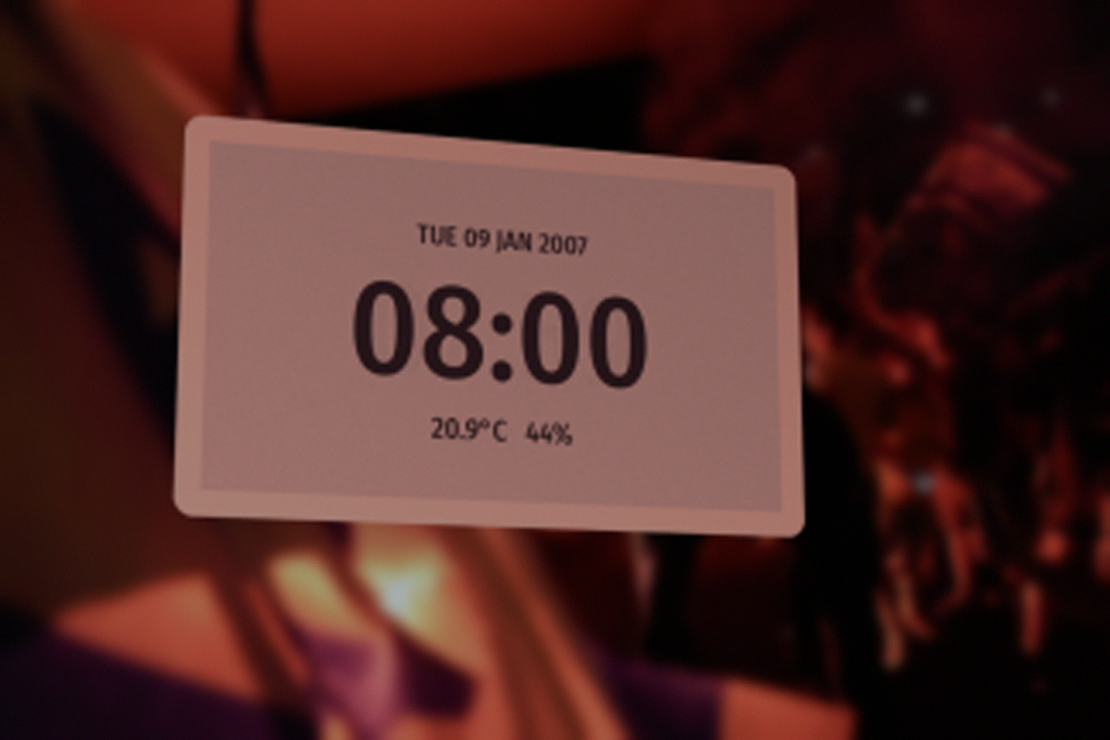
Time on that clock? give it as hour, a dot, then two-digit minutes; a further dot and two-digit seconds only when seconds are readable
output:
8.00
